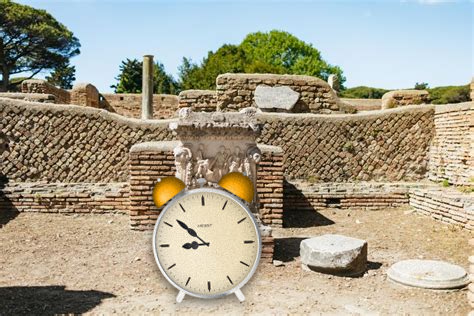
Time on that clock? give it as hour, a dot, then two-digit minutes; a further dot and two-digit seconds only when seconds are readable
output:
8.52
